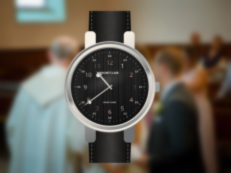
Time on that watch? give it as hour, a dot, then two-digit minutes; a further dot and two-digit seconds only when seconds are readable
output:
10.39
